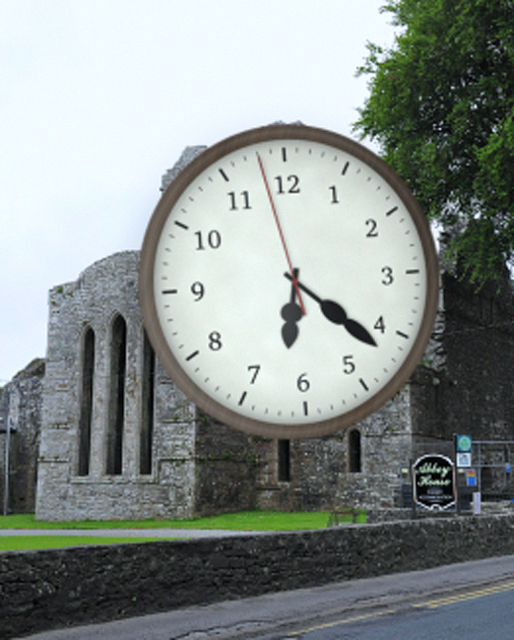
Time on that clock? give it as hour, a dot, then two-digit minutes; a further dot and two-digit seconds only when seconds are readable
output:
6.21.58
